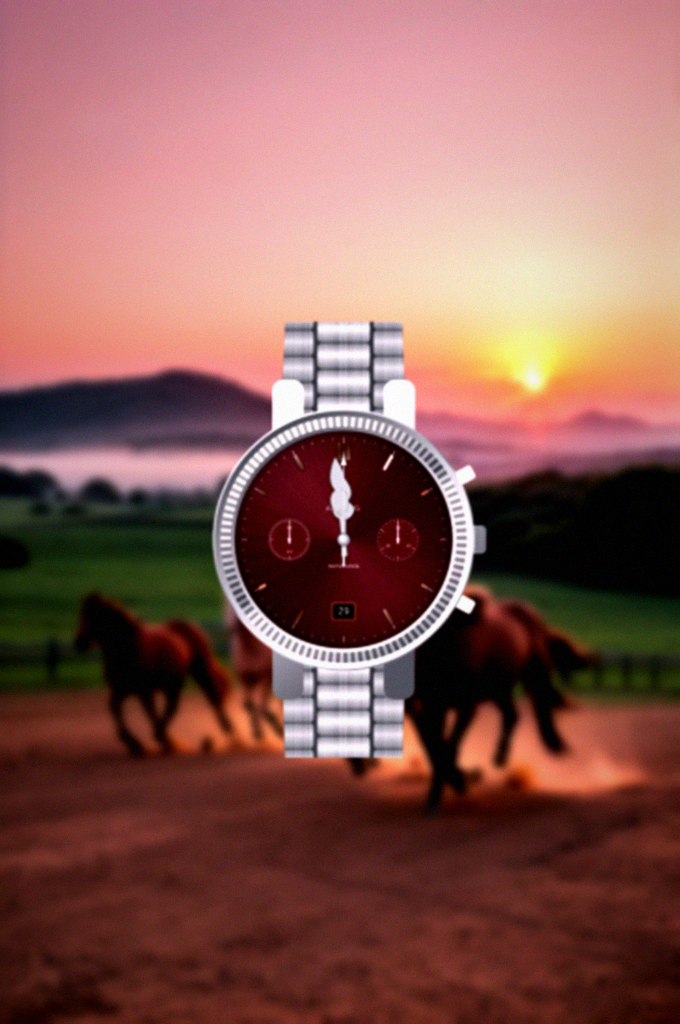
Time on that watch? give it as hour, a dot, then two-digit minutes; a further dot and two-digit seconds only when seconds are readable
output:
11.59
